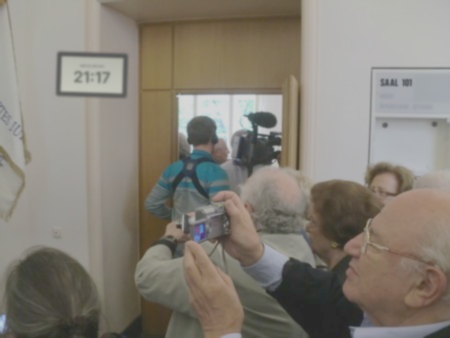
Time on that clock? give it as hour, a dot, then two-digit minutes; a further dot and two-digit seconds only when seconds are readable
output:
21.17
